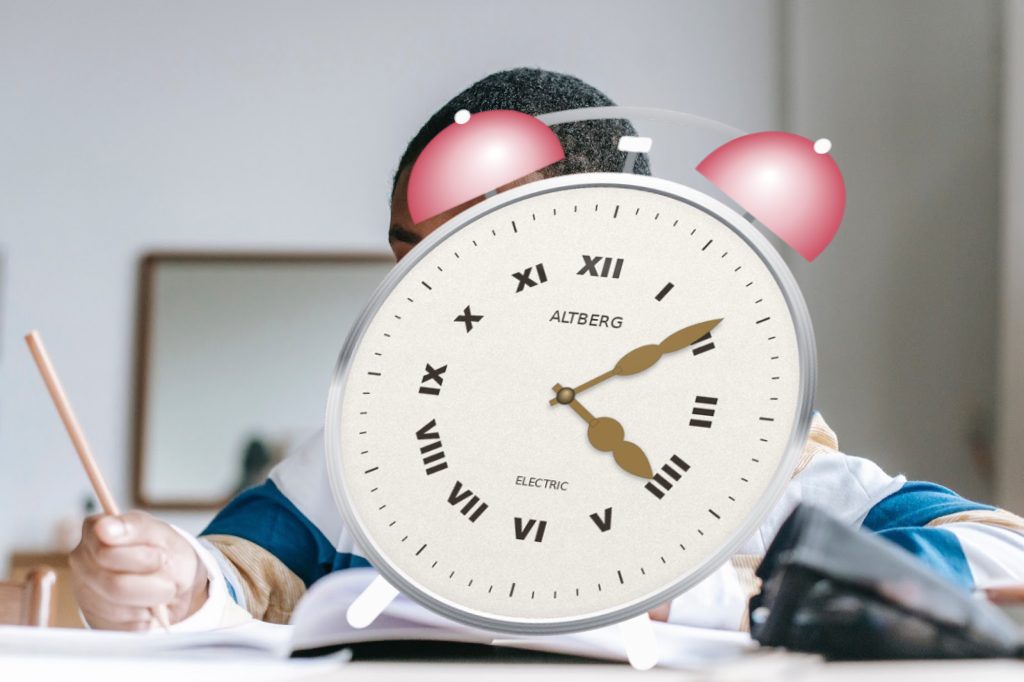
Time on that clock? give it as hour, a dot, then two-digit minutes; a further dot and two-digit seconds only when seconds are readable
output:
4.09
